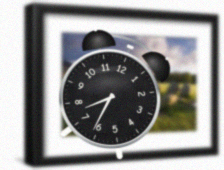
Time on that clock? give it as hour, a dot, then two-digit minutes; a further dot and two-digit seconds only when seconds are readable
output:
7.31
